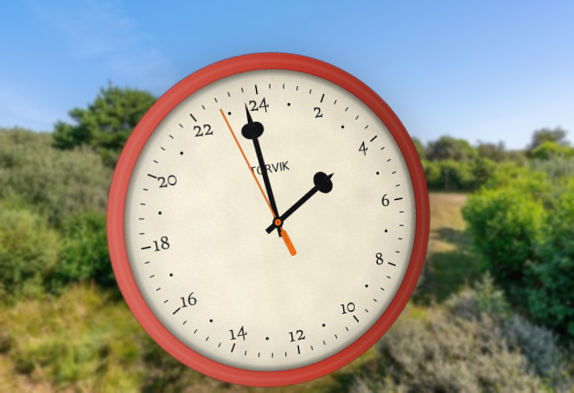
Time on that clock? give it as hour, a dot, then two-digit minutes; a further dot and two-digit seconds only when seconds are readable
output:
3.58.57
